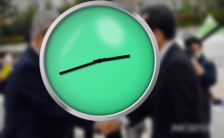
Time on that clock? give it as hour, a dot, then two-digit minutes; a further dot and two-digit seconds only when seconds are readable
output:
2.42
